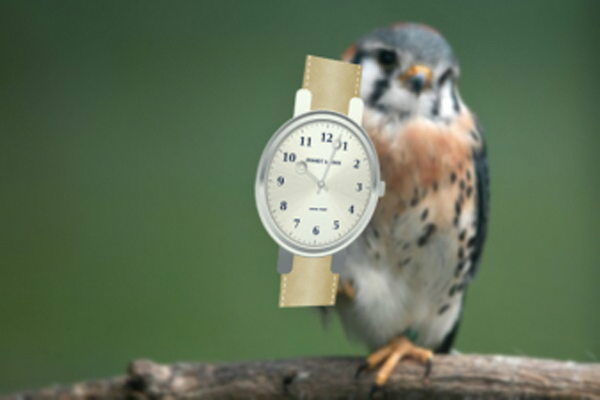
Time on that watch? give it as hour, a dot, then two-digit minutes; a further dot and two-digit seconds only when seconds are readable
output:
10.03
